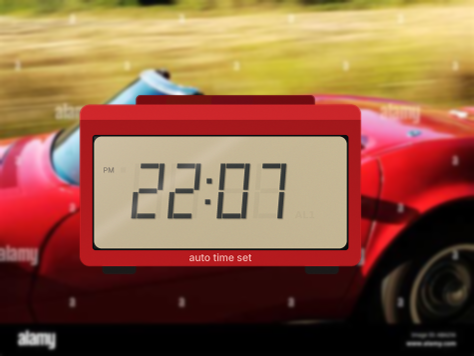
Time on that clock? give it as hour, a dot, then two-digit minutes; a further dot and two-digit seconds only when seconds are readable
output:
22.07
